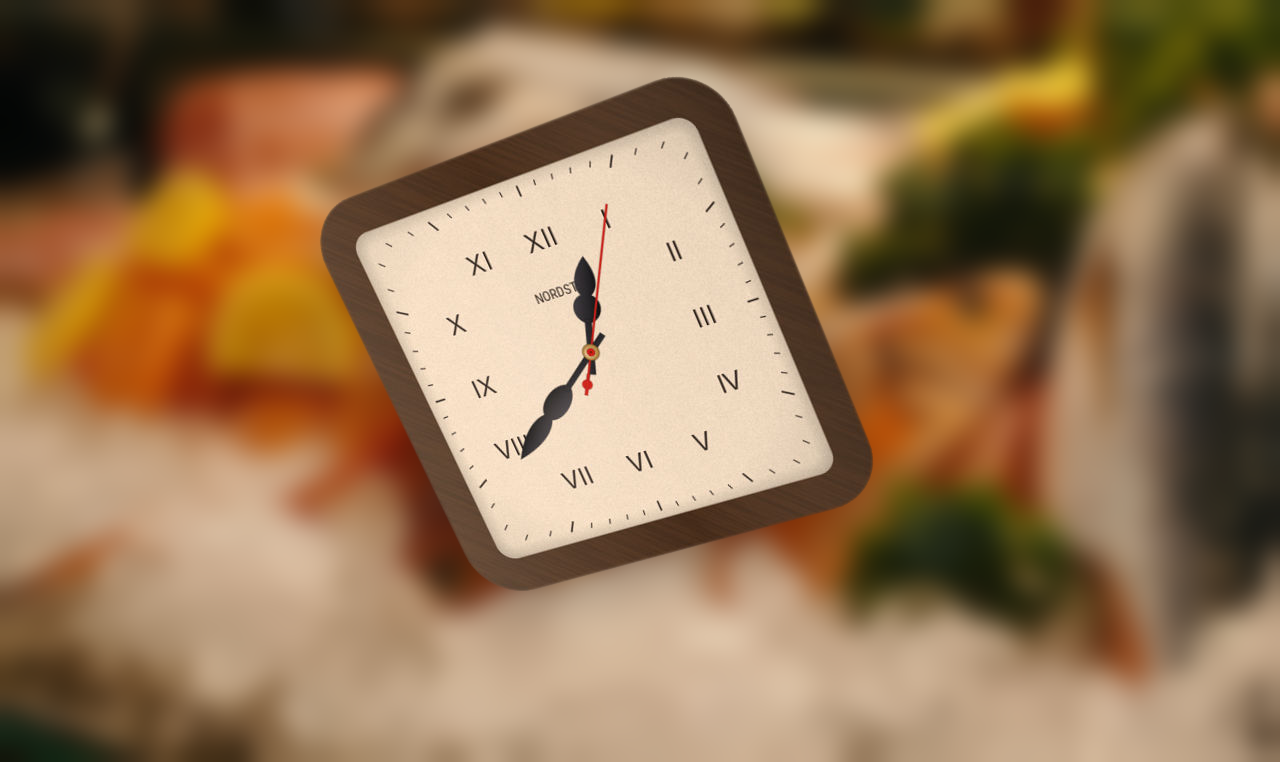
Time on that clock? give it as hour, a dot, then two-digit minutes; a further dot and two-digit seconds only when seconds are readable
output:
12.39.05
